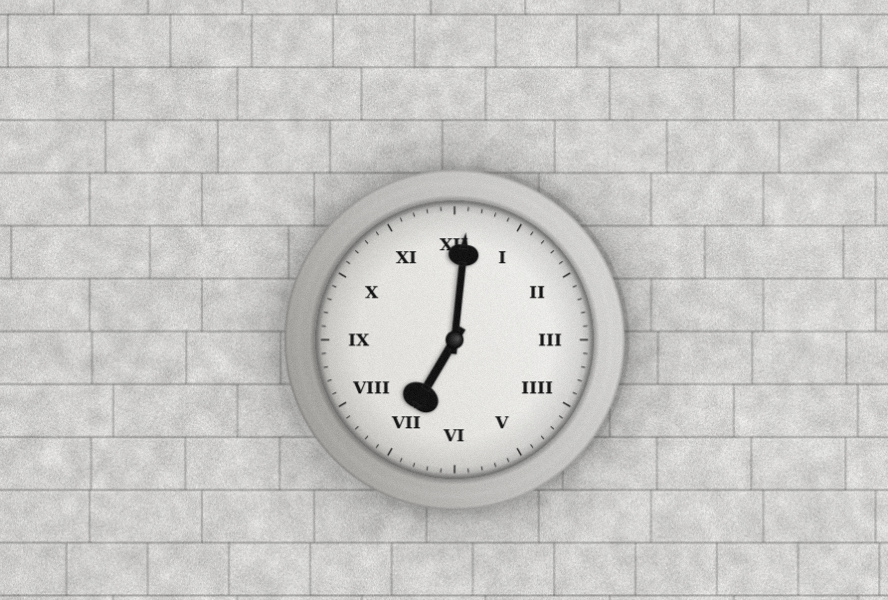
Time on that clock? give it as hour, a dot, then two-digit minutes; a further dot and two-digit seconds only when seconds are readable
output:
7.01
